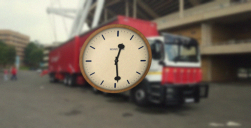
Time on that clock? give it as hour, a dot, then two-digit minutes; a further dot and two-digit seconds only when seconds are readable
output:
12.29
